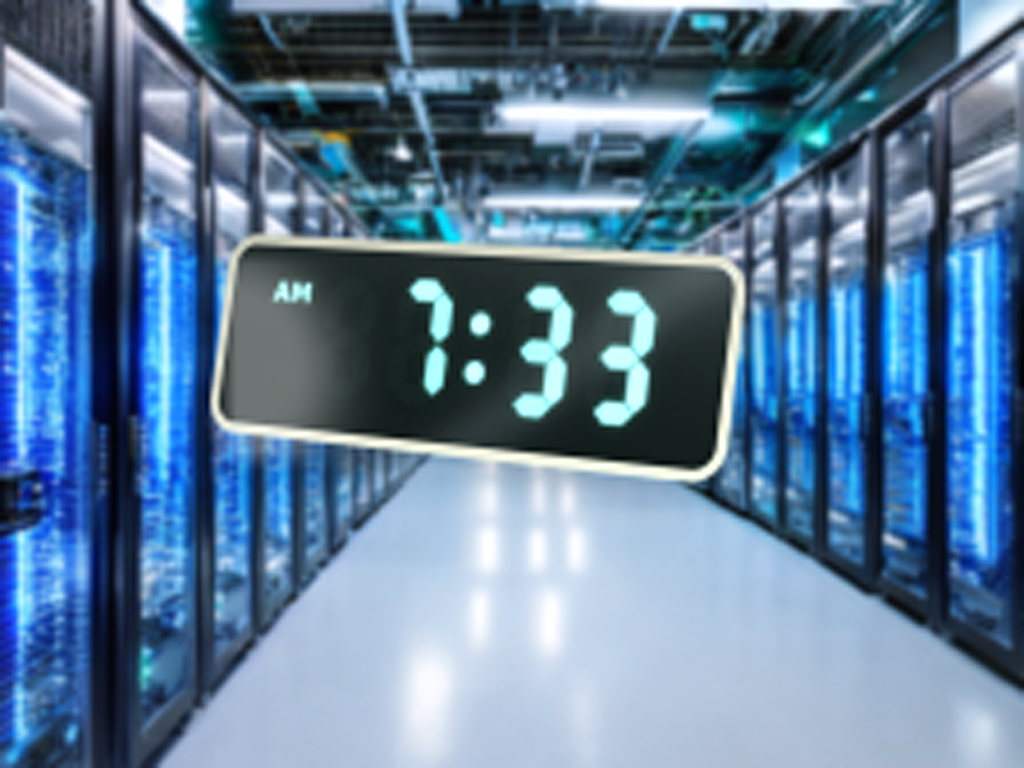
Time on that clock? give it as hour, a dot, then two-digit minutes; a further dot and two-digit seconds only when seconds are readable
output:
7.33
